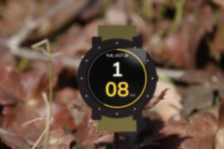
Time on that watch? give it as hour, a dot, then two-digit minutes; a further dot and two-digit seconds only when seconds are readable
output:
1.08
